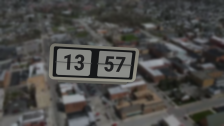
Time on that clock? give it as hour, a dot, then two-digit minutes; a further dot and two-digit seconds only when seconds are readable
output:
13.57
